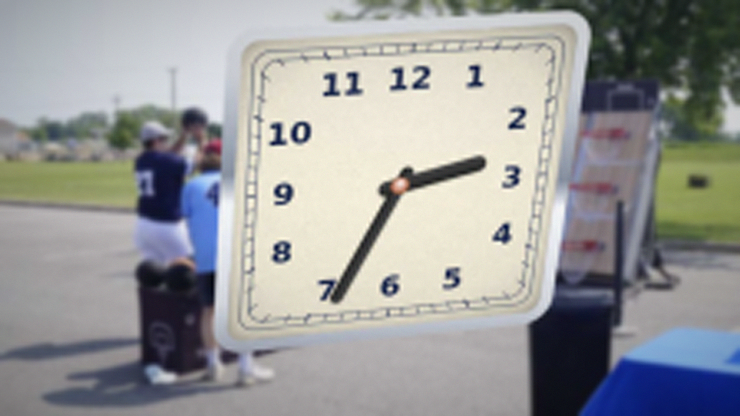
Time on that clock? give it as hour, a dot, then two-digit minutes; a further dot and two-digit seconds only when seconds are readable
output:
2.34
